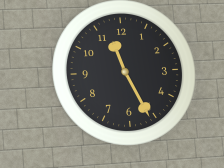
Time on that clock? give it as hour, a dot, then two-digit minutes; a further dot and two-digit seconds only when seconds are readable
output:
11.26
